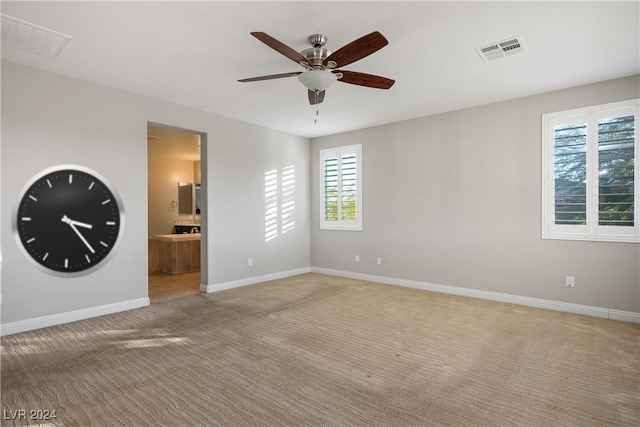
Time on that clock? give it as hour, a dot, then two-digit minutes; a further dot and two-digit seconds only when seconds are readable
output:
3.23
